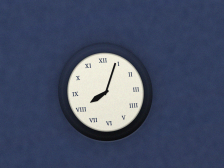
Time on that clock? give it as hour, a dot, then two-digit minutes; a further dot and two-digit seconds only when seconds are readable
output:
8.04
